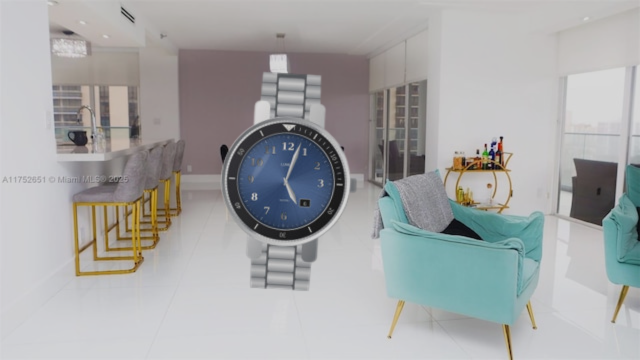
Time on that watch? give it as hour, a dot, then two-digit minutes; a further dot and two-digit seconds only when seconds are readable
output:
5.03
